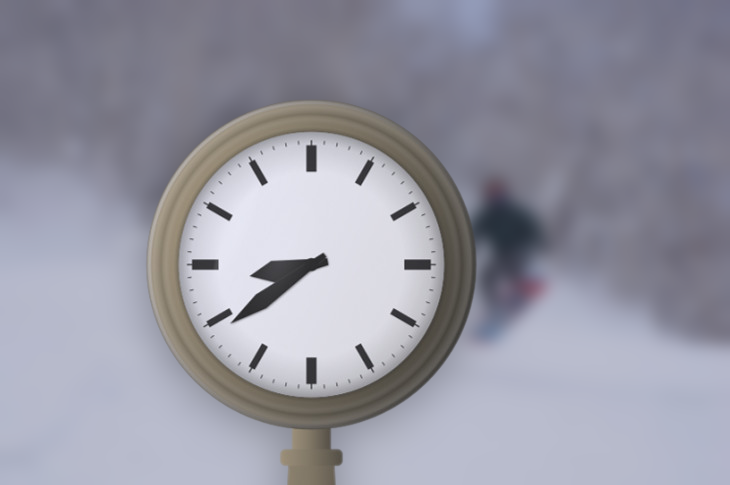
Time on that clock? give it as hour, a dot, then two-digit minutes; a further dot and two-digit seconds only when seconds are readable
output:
8.39
